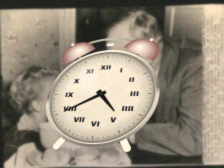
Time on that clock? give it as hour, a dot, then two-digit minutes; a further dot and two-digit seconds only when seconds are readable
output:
4.40
